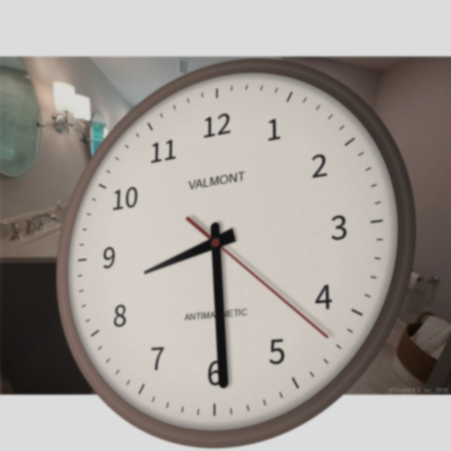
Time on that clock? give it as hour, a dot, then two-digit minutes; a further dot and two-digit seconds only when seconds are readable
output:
8.29.22
